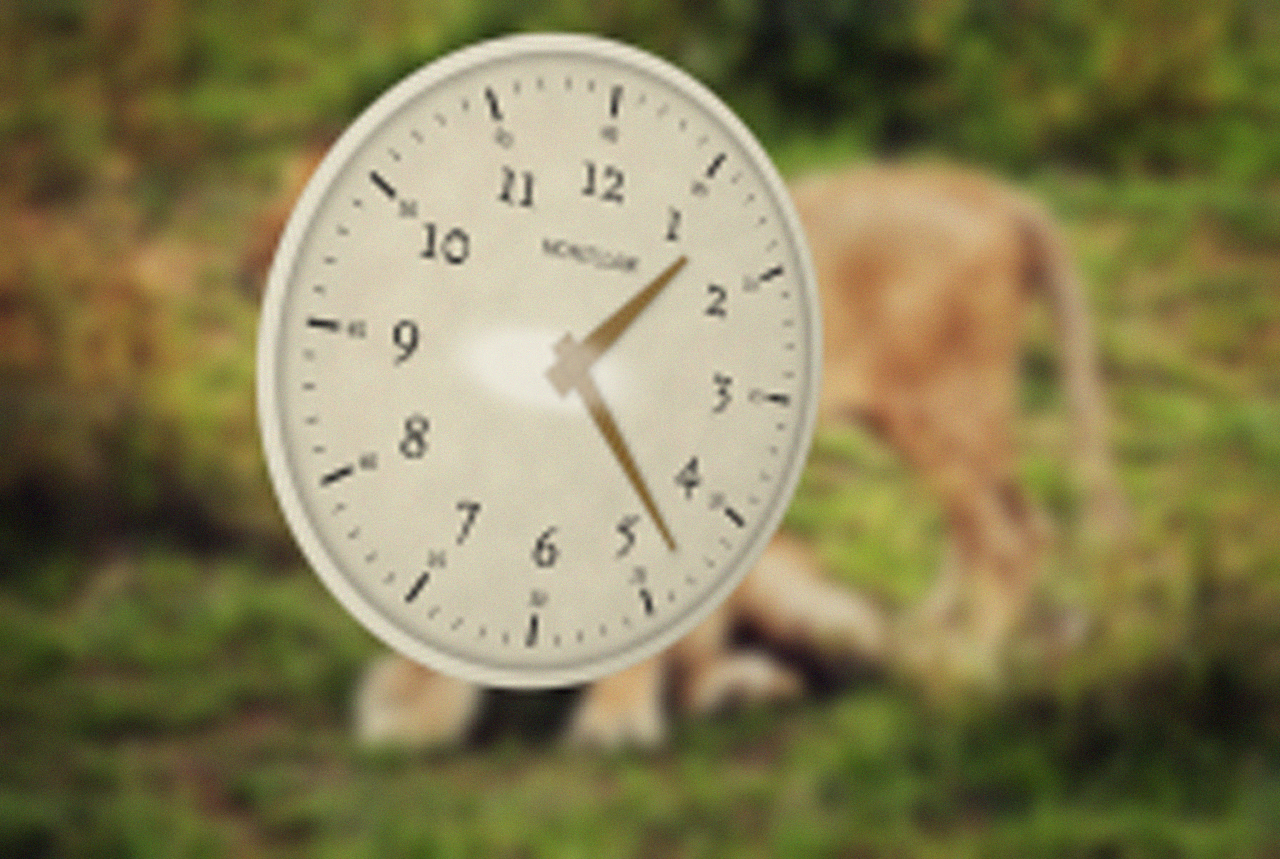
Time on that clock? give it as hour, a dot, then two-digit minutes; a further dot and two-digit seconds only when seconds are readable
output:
1.23
